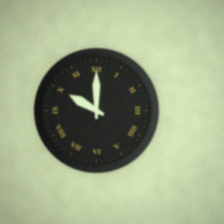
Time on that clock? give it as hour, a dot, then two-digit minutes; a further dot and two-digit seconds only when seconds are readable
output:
10.00
